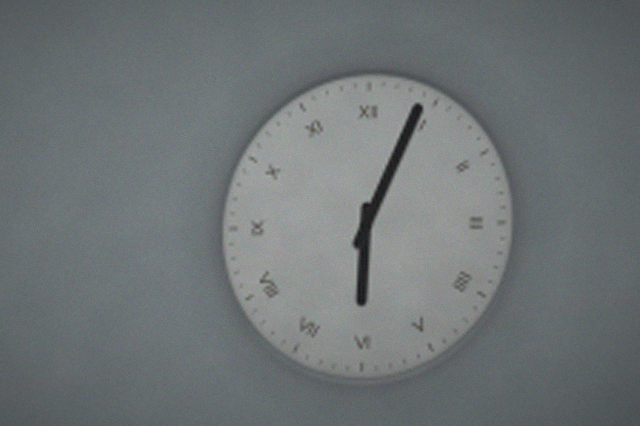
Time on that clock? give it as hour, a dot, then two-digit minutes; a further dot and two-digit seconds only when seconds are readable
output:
6.04
